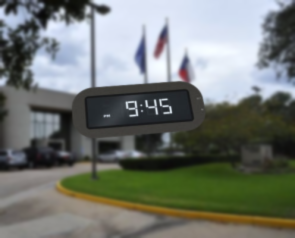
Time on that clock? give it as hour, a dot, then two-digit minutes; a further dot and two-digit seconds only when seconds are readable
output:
9.45
